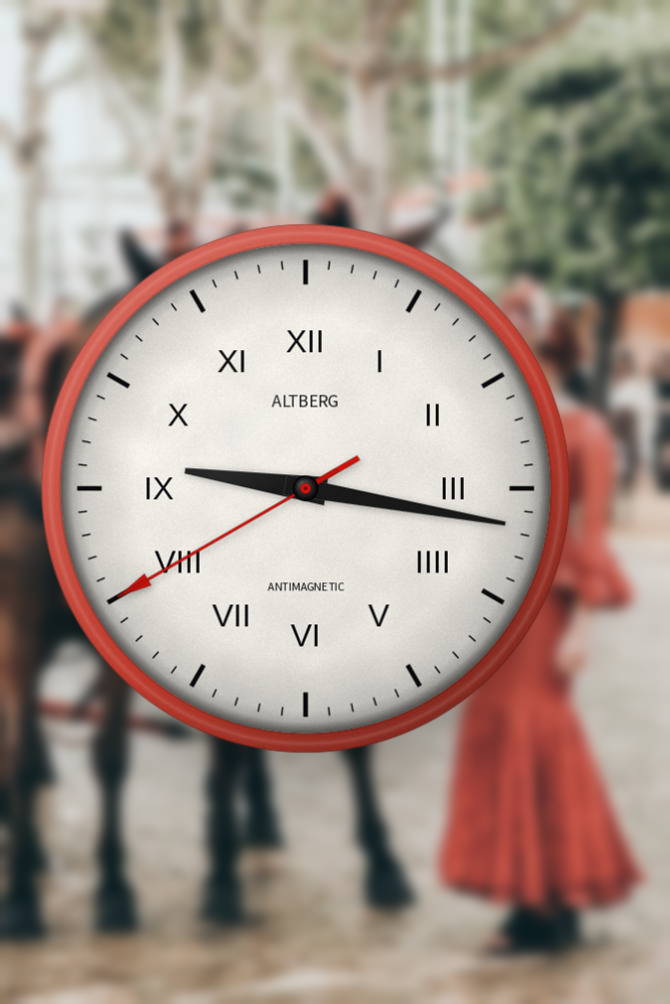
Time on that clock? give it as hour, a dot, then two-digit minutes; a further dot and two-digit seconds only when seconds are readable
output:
9.16.40
